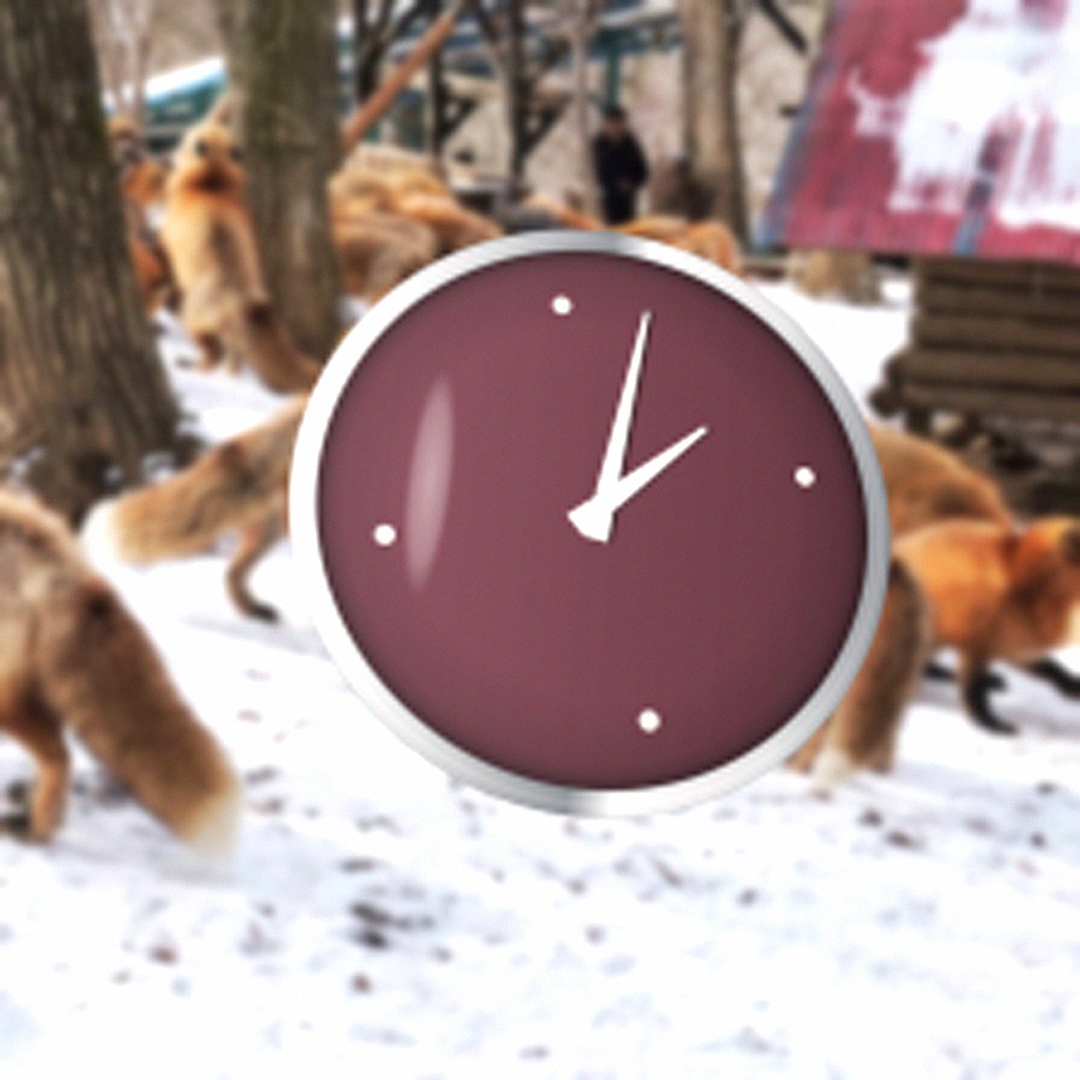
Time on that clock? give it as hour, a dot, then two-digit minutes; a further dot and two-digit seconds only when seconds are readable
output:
2.04
